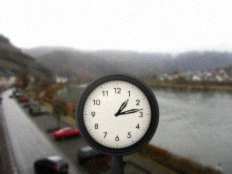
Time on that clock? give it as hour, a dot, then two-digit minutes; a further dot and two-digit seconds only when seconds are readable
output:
1.13
